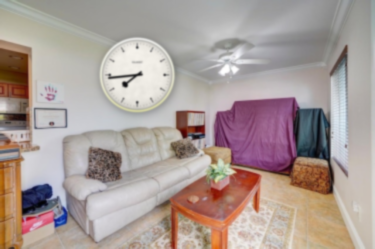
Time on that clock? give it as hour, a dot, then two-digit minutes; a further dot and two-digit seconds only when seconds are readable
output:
7.44
